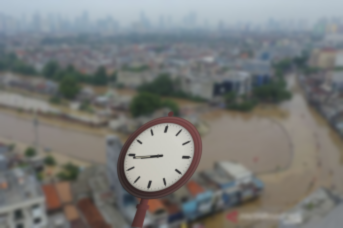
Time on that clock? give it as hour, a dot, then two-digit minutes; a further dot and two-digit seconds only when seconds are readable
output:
8.44
